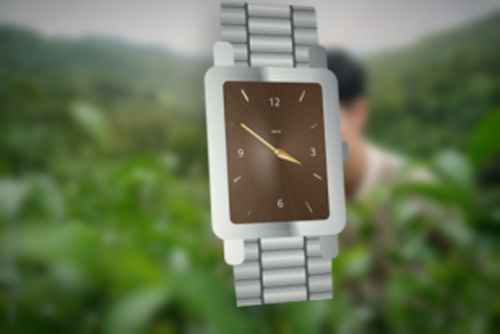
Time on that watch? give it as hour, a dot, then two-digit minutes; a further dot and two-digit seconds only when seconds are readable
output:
3.51
